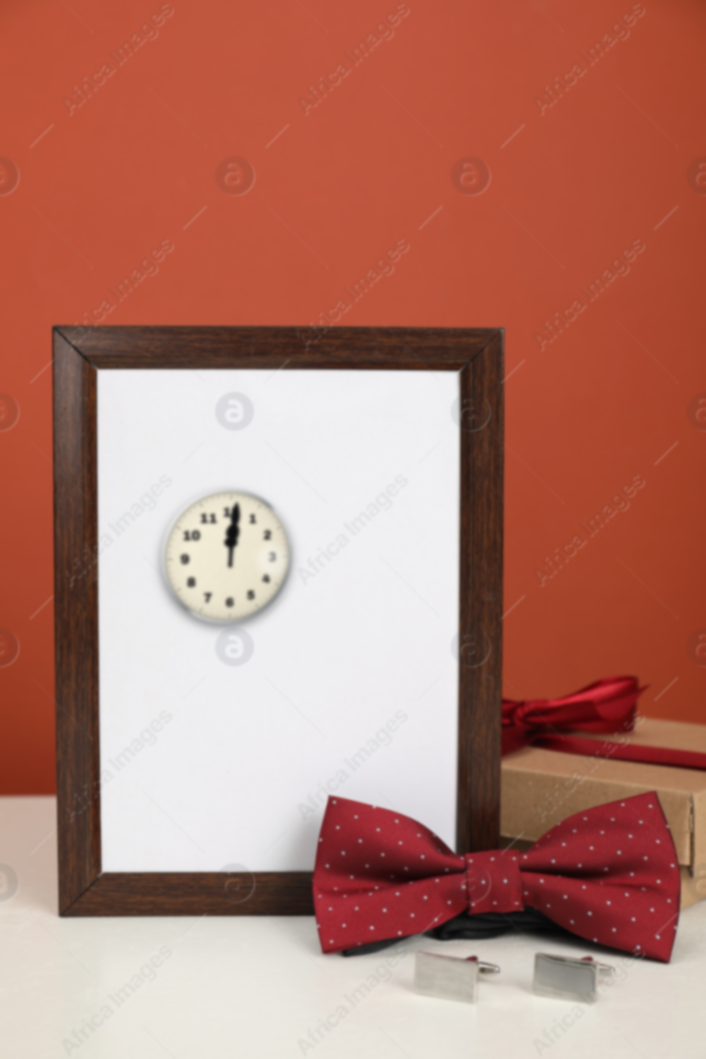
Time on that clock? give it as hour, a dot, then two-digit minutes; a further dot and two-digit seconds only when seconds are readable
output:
12.01
